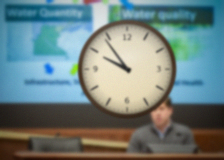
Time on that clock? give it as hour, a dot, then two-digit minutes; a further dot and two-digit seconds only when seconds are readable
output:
9.54
